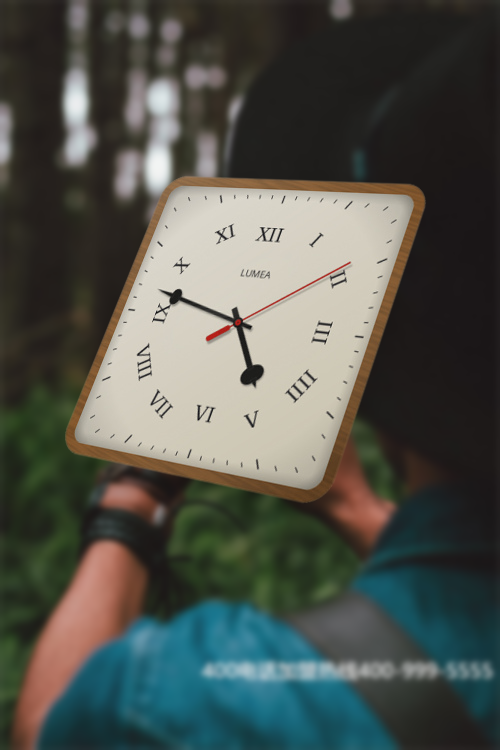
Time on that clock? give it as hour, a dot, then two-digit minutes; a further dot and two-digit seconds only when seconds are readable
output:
4.47.09
